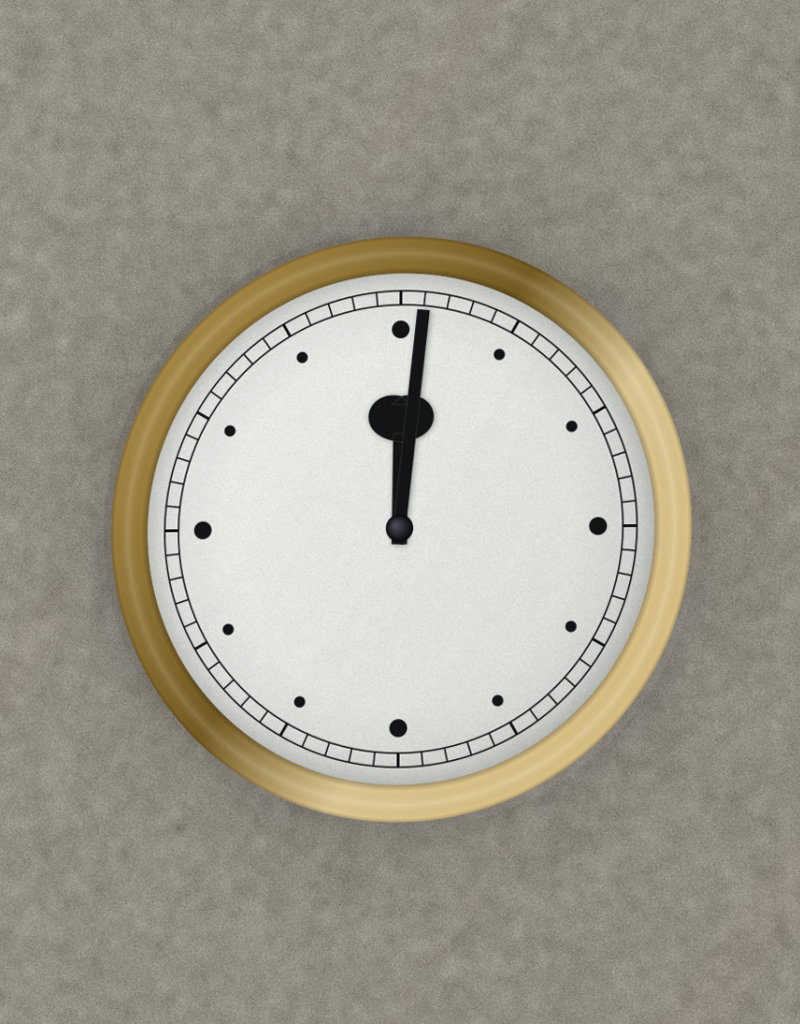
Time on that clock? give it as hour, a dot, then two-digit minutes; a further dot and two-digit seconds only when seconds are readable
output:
12.01
